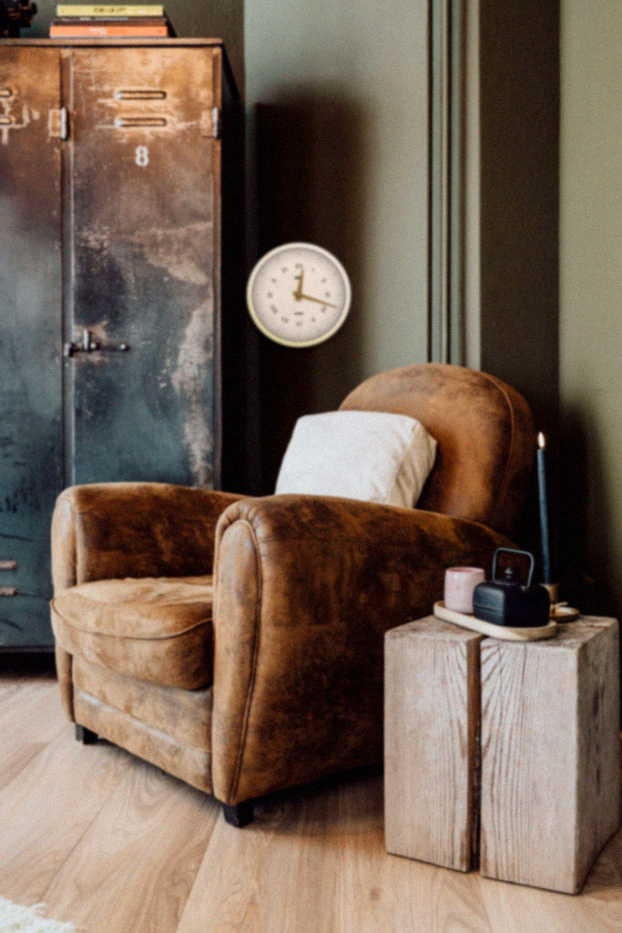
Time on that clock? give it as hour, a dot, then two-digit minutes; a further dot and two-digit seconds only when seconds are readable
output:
12.18
